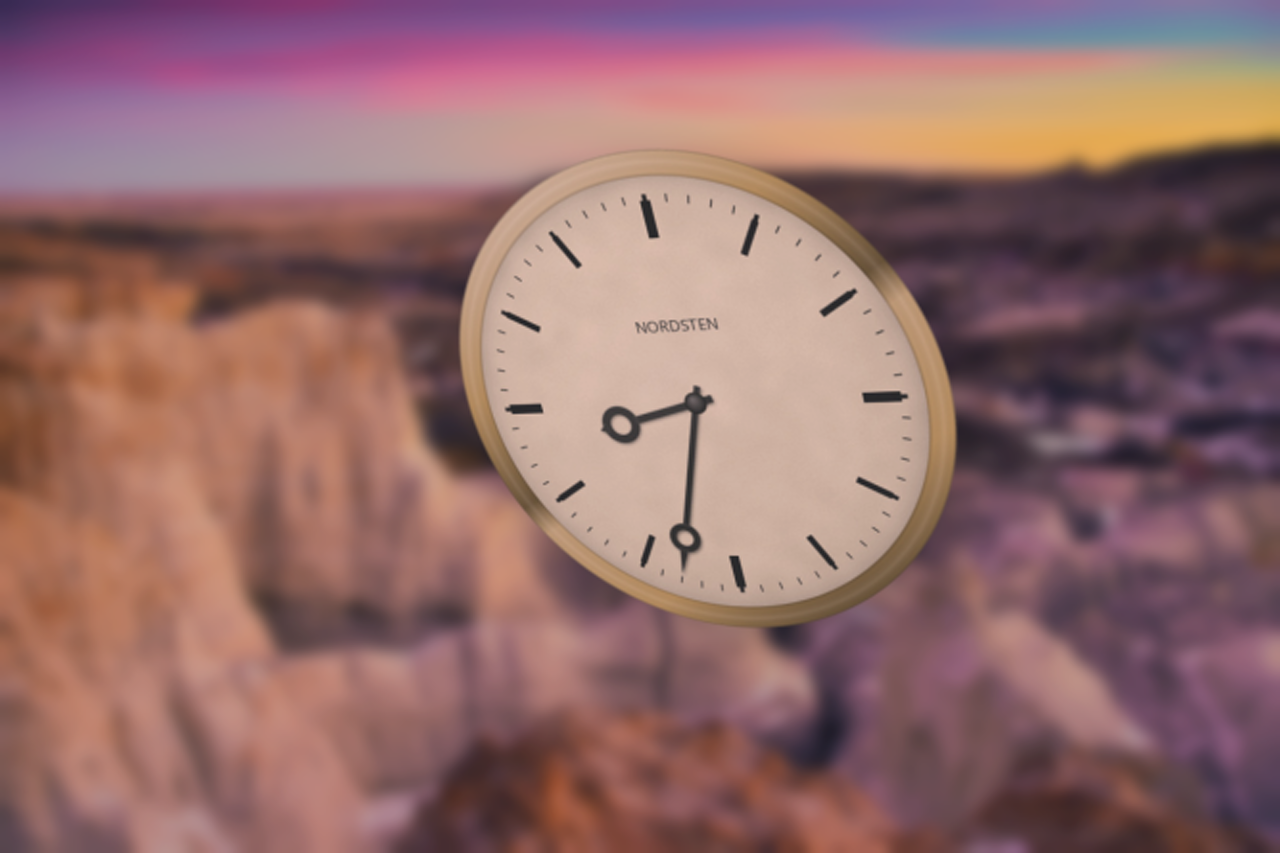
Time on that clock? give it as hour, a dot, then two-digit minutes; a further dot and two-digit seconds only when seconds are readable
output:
8.33
